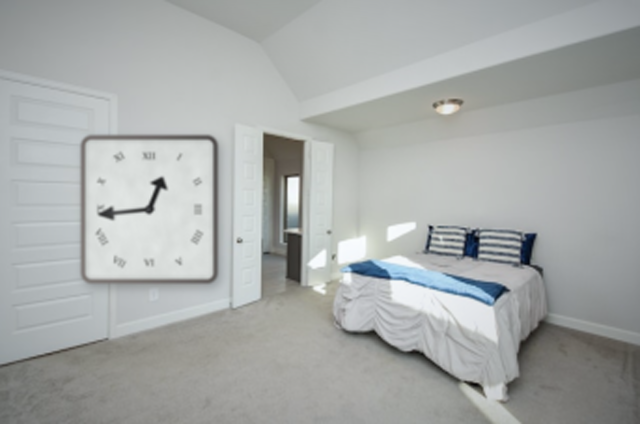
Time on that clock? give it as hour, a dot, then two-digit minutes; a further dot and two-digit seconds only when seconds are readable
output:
12.44
